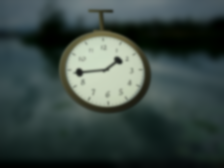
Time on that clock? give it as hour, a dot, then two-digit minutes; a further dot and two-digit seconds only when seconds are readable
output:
1.44
